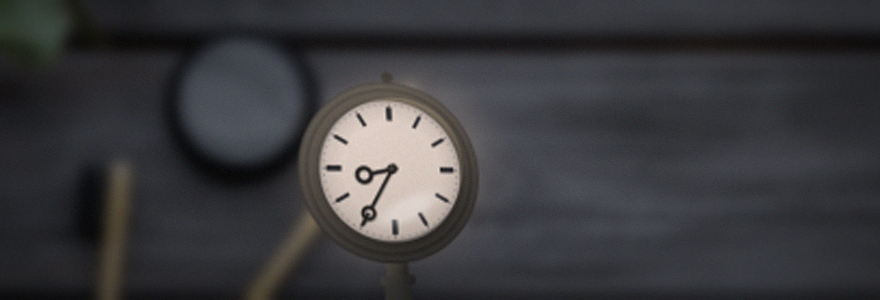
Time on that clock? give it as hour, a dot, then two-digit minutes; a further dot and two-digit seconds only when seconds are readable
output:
8.35
